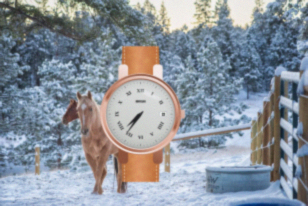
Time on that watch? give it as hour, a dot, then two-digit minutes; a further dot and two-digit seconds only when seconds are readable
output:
7.36
